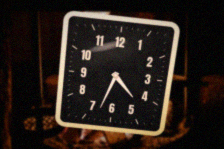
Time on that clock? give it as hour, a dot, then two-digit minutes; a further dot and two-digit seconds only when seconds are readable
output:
4.33
